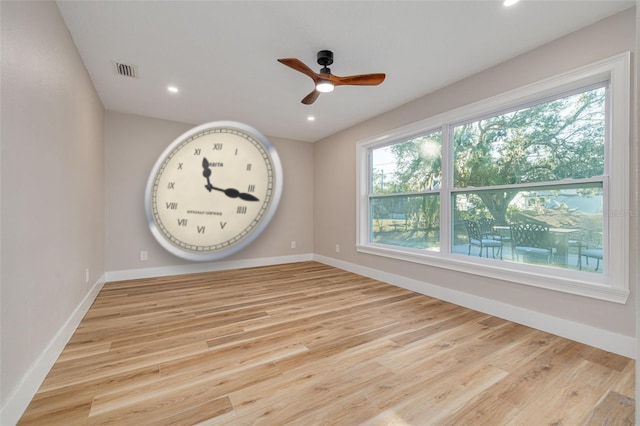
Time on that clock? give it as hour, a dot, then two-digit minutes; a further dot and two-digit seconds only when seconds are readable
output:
11.17
